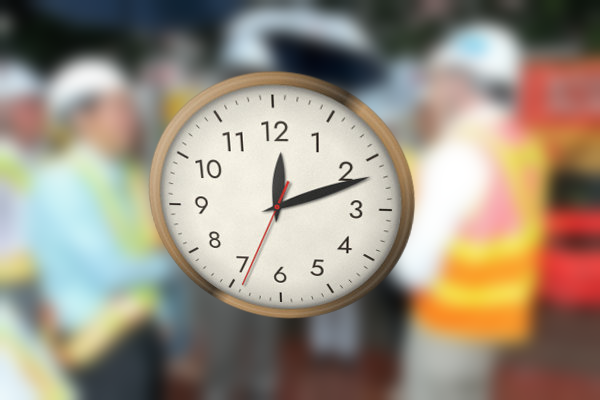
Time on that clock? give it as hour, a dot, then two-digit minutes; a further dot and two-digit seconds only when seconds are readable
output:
12.11.34
